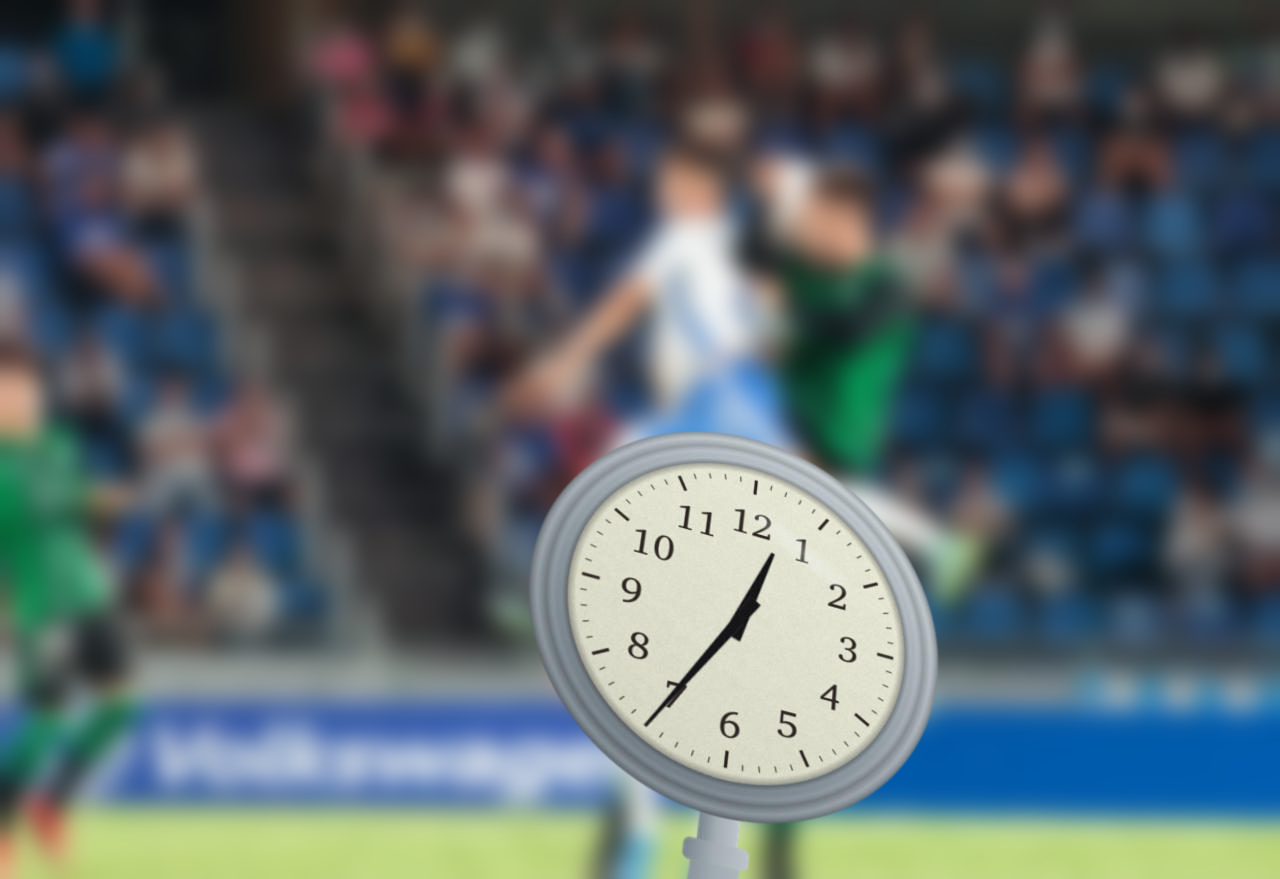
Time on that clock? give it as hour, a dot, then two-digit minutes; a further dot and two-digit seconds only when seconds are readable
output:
12.35
